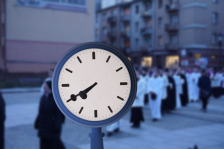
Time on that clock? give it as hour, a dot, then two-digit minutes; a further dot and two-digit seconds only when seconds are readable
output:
7.40
